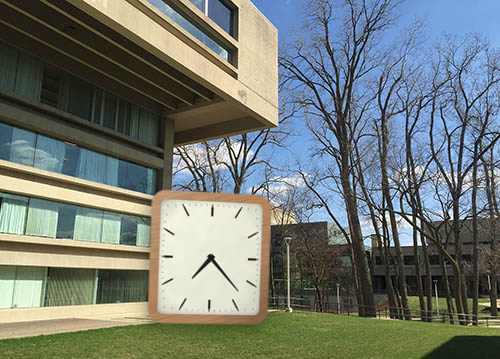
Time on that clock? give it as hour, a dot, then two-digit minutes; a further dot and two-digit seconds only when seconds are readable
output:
7.23
